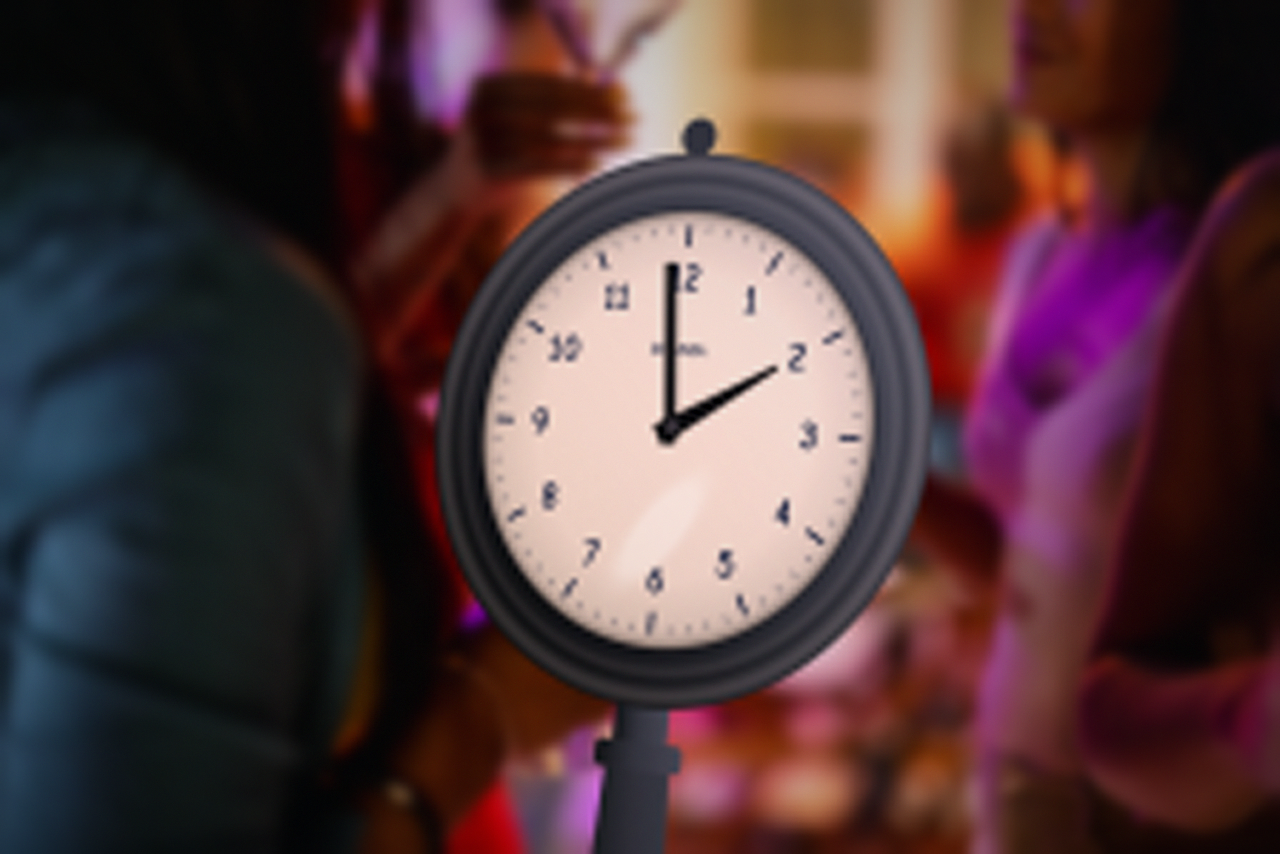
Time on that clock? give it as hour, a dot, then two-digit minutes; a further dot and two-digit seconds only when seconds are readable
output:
1.59
